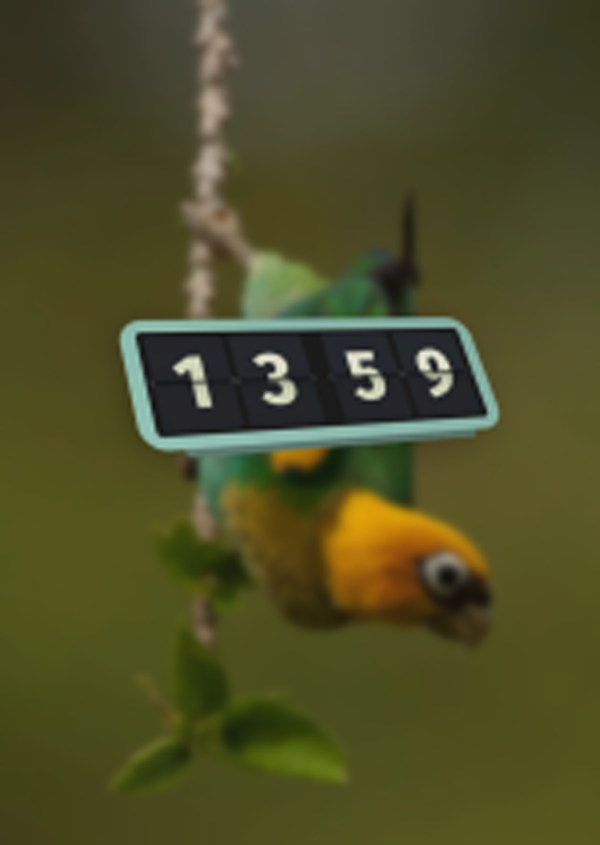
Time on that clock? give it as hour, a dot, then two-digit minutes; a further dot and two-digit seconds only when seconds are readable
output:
13.59
